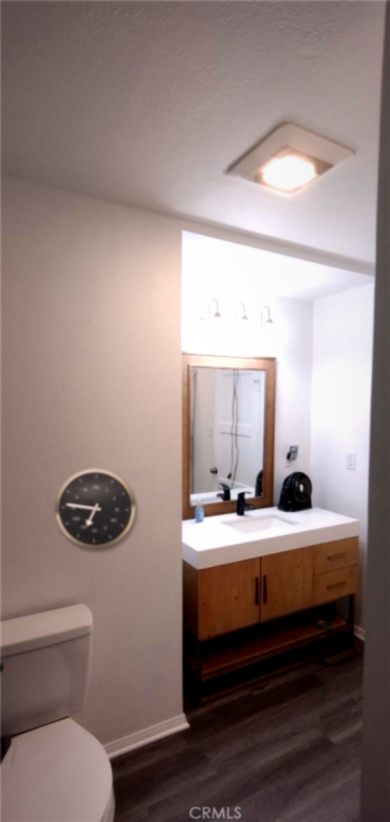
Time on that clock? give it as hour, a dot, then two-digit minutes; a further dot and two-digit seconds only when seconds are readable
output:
6.46
